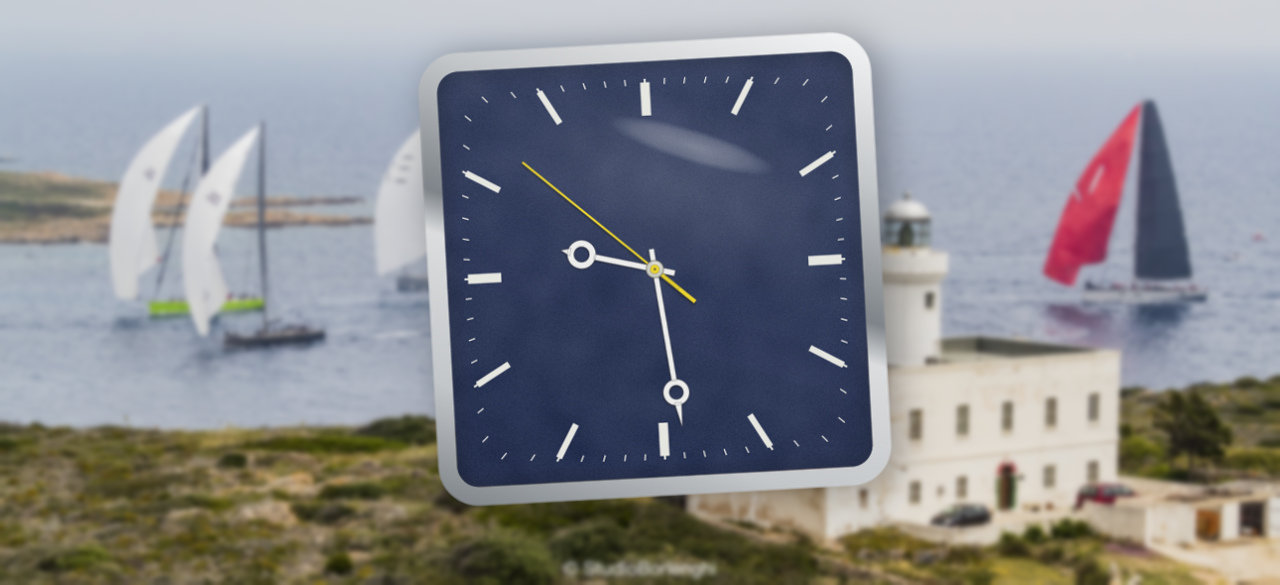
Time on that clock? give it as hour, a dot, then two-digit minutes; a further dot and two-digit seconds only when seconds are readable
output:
9.28.52
